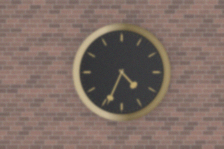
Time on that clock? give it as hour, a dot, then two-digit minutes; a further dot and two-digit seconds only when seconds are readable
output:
4.34
